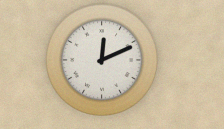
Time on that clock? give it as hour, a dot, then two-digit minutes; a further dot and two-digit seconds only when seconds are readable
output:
12.11
